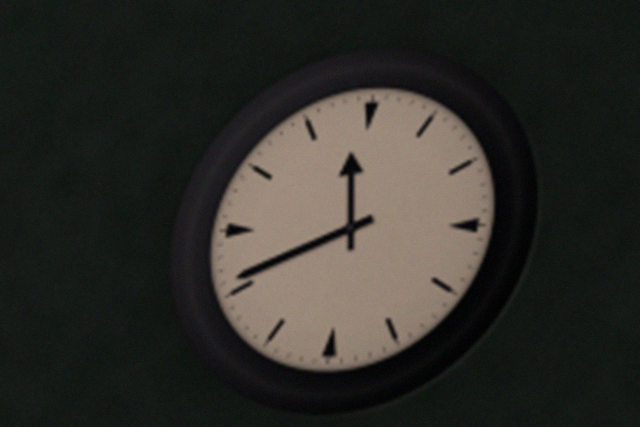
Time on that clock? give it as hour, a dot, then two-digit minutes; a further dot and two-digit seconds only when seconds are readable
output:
11.41
